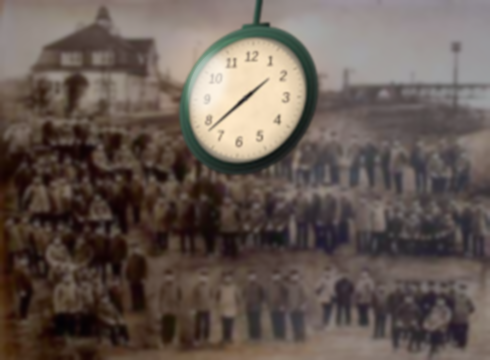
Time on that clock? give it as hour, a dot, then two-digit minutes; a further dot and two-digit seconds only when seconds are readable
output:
1.38
